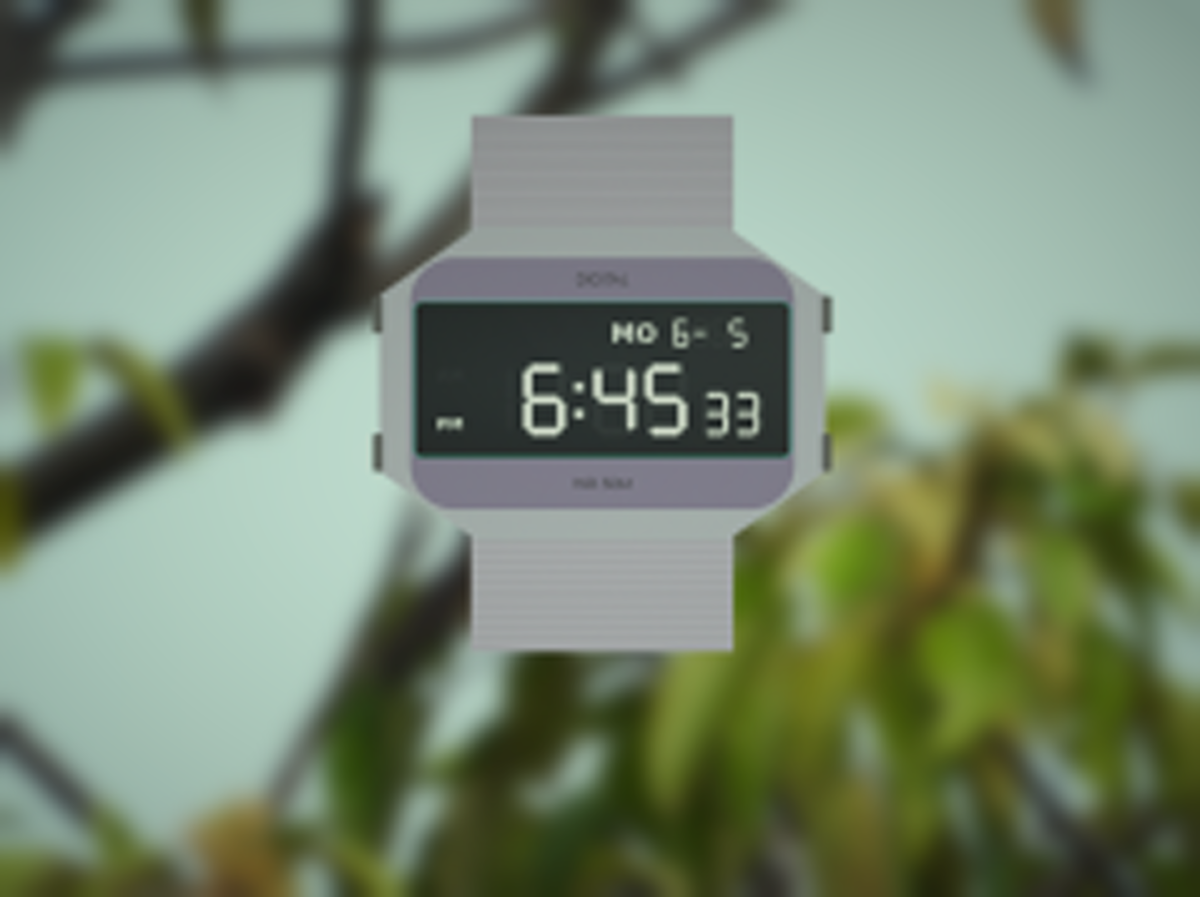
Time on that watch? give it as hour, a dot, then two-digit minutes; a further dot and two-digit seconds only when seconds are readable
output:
6.45.33
